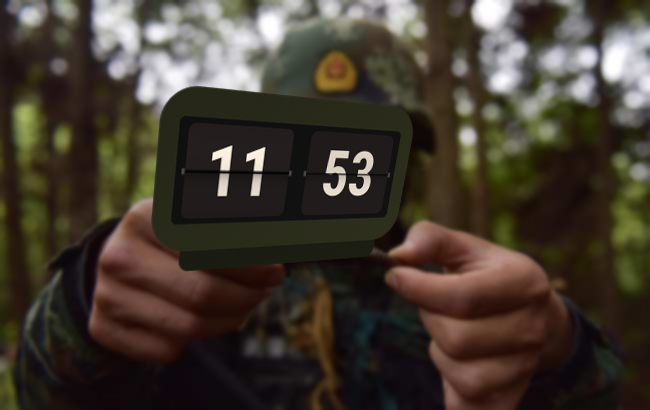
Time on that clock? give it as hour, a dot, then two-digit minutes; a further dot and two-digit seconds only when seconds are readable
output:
11.53
